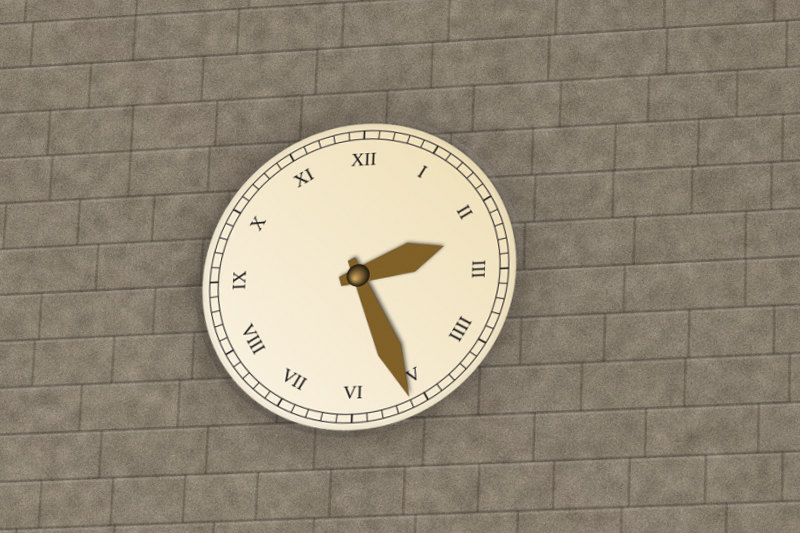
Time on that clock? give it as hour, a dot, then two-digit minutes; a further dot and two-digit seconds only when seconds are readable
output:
2.26
